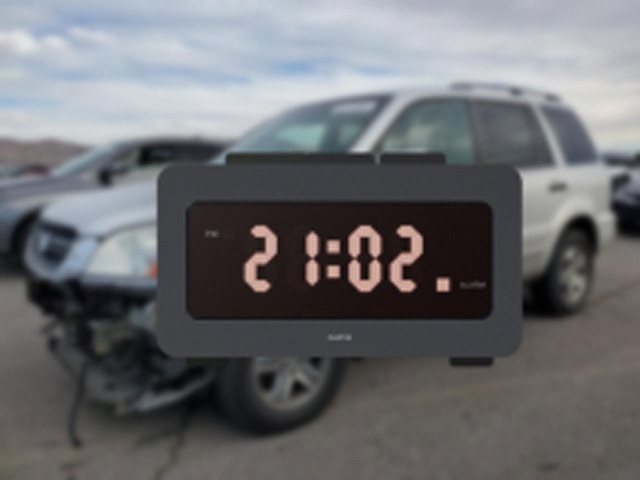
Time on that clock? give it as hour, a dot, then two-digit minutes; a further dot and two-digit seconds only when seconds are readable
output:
21.02
